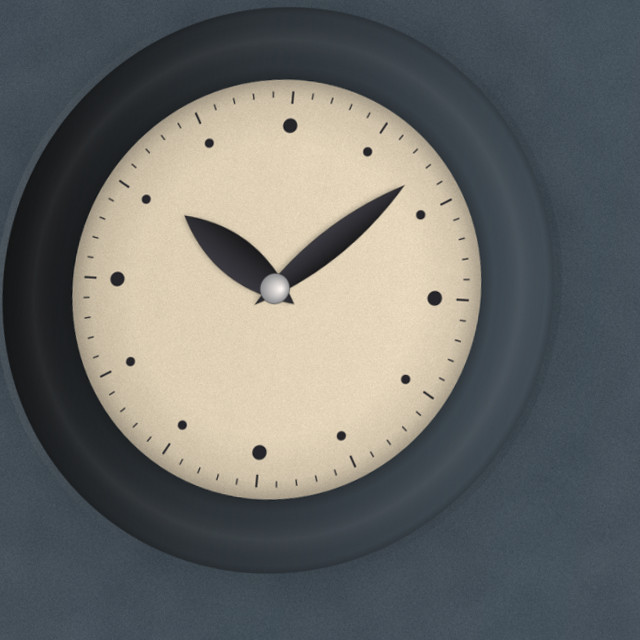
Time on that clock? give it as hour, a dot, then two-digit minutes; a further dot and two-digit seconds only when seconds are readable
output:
10.08
